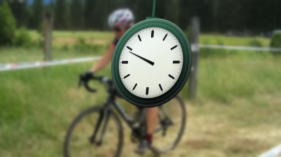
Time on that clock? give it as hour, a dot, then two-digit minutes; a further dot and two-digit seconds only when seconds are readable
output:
9.49
